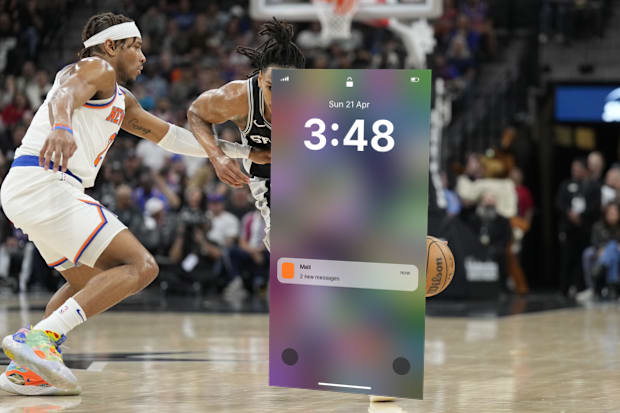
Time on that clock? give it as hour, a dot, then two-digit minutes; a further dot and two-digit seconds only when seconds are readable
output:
3.48
